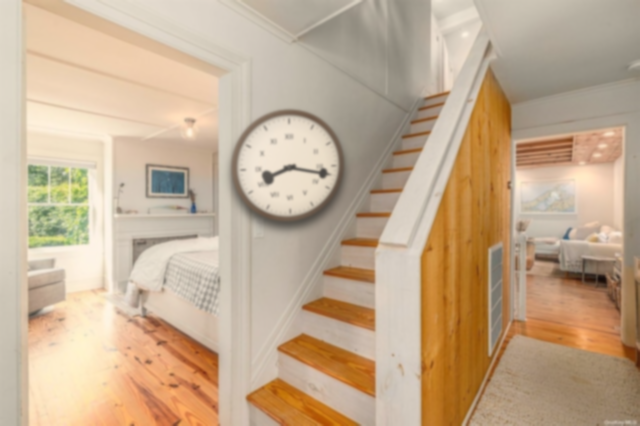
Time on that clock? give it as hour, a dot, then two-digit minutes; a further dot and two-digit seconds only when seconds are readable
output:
8.17
